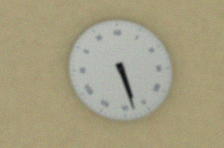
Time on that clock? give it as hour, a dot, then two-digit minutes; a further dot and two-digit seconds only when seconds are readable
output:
5.28
